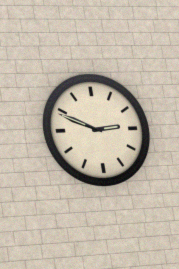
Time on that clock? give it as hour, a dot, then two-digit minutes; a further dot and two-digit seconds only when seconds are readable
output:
2.49
